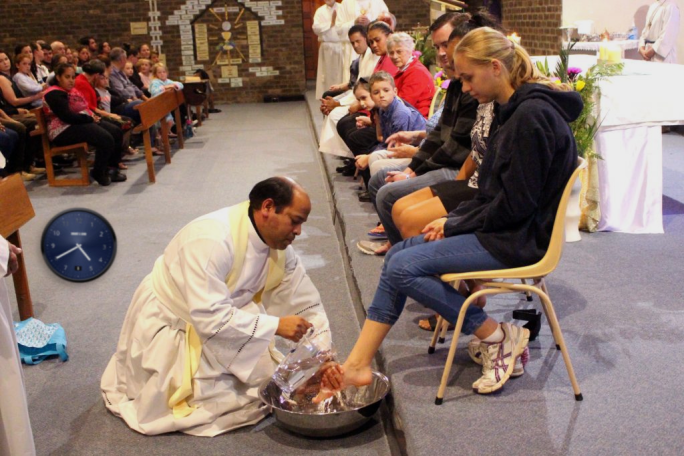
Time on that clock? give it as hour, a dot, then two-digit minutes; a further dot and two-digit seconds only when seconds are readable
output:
4.40
